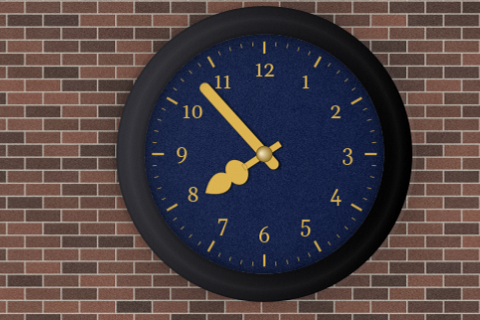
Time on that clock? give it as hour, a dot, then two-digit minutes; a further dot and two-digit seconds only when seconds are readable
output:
7.53
